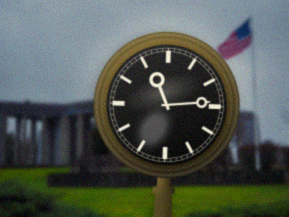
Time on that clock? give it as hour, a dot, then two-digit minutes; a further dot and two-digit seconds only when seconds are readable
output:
11.14
